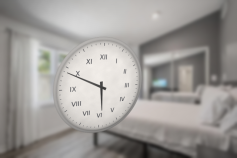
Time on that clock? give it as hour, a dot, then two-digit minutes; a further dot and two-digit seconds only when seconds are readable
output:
5.49
